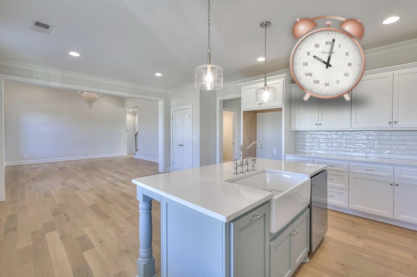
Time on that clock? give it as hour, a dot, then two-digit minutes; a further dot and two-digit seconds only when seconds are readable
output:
10.02
